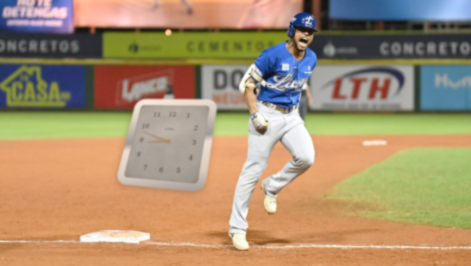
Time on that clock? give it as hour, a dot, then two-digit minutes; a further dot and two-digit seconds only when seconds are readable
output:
8.48
